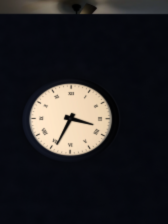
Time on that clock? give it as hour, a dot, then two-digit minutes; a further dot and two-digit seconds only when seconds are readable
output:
3.34
